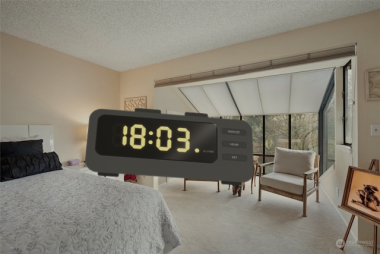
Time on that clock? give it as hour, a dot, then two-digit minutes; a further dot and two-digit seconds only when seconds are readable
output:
18.03
